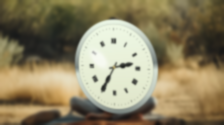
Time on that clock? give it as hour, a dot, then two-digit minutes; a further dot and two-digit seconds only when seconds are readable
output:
2.35
